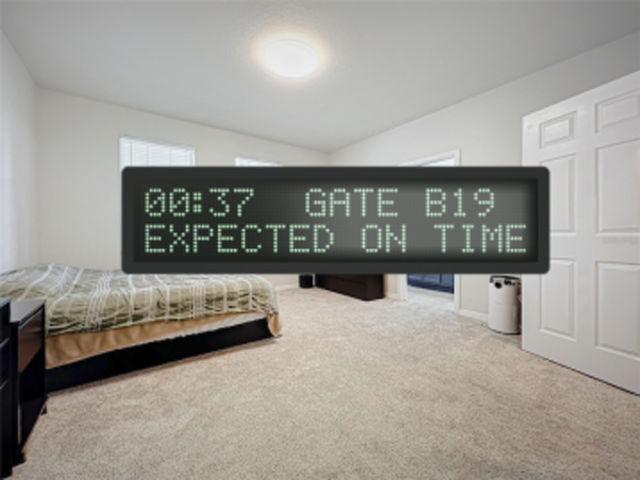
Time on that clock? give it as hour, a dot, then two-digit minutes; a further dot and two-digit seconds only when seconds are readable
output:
0.37
